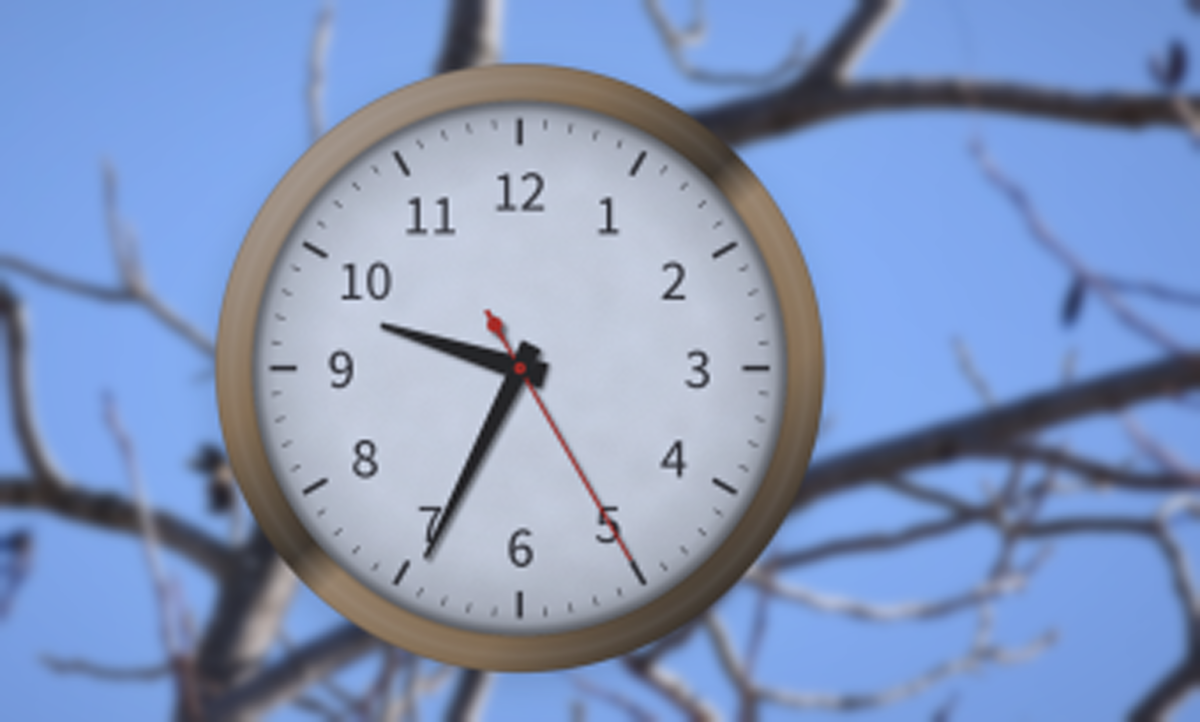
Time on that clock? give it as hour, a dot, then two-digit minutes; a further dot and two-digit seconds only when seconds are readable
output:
9.34.25
